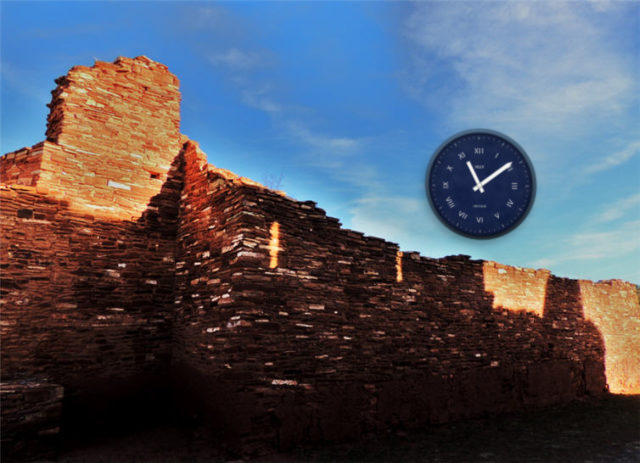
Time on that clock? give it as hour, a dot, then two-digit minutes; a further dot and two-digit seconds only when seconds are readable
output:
11.09
